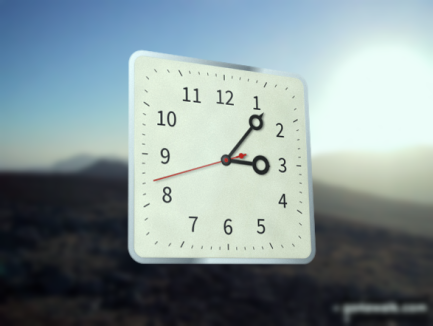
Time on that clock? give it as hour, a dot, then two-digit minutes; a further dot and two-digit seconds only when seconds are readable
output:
3.06.42
